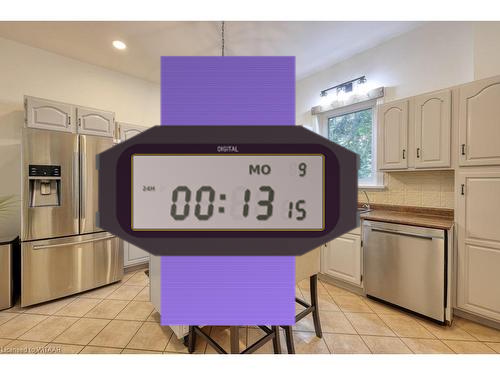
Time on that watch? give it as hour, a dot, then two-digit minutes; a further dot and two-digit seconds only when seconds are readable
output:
0.13.15
